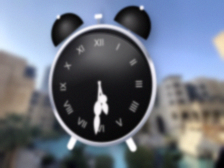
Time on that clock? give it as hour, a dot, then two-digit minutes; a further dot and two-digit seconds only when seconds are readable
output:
5.31
